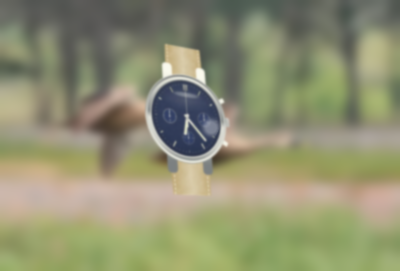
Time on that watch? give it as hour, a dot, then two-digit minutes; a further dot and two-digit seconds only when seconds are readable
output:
6.23
